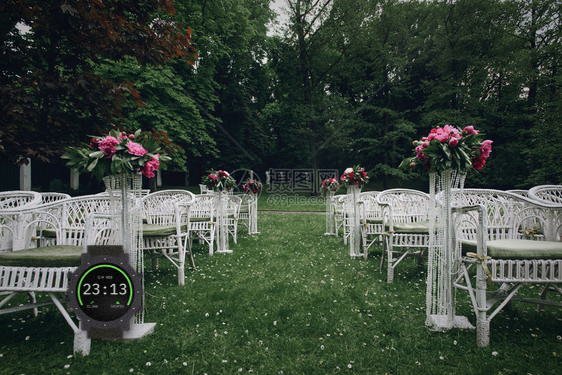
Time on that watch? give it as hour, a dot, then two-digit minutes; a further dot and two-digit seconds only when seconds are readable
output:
23.13
